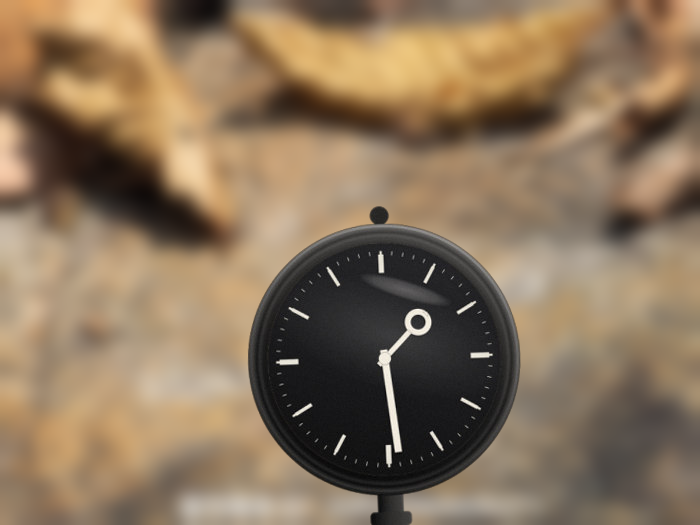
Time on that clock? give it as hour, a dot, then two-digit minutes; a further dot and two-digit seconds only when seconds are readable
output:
1.29
